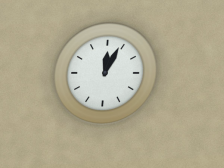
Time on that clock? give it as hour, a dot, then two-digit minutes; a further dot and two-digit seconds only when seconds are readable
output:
12.04
